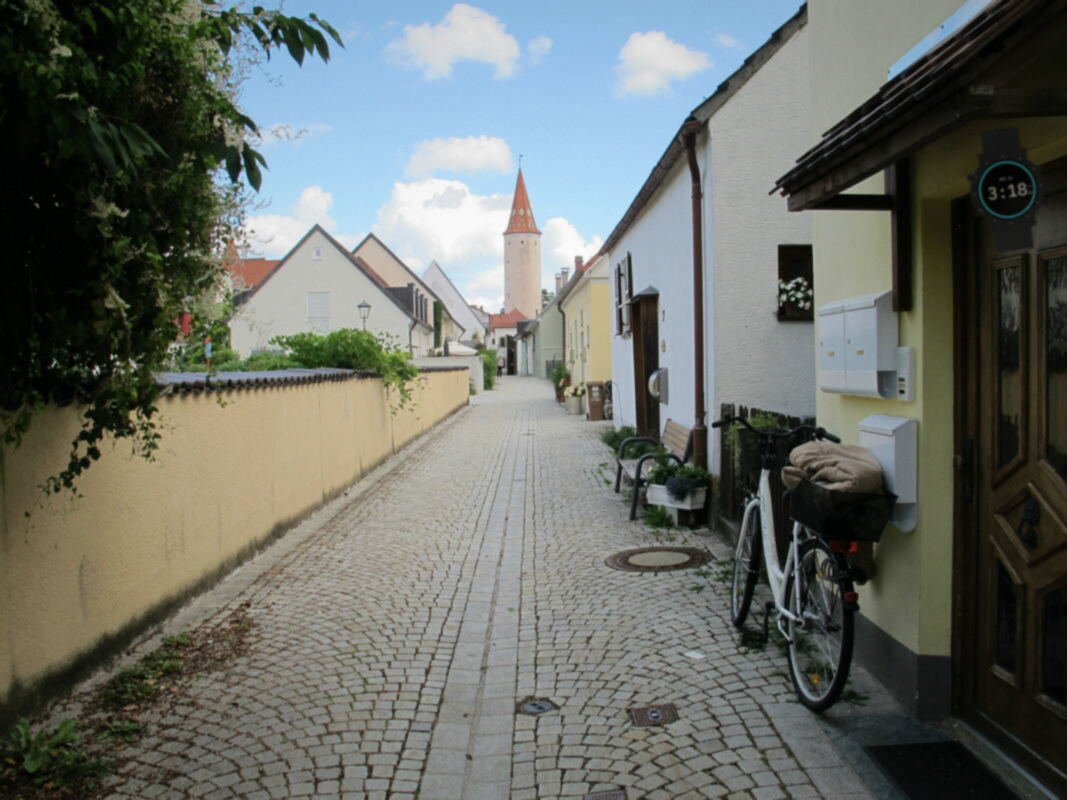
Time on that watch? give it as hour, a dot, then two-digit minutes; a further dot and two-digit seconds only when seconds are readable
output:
3.18
